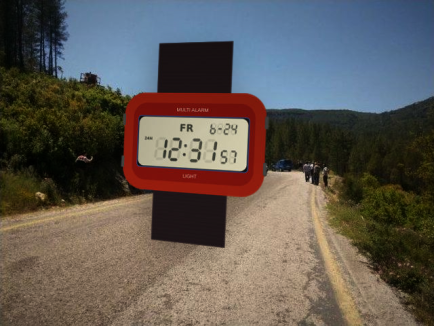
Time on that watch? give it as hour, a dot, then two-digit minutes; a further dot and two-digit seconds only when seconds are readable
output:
12.31.57
